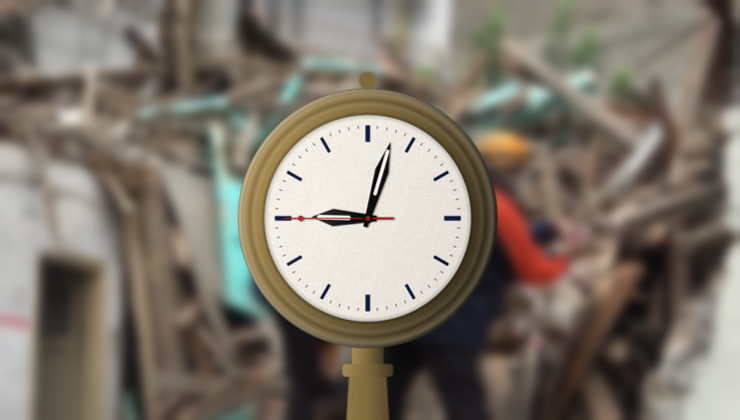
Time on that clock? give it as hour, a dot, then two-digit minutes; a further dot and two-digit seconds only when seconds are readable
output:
9.02.45
